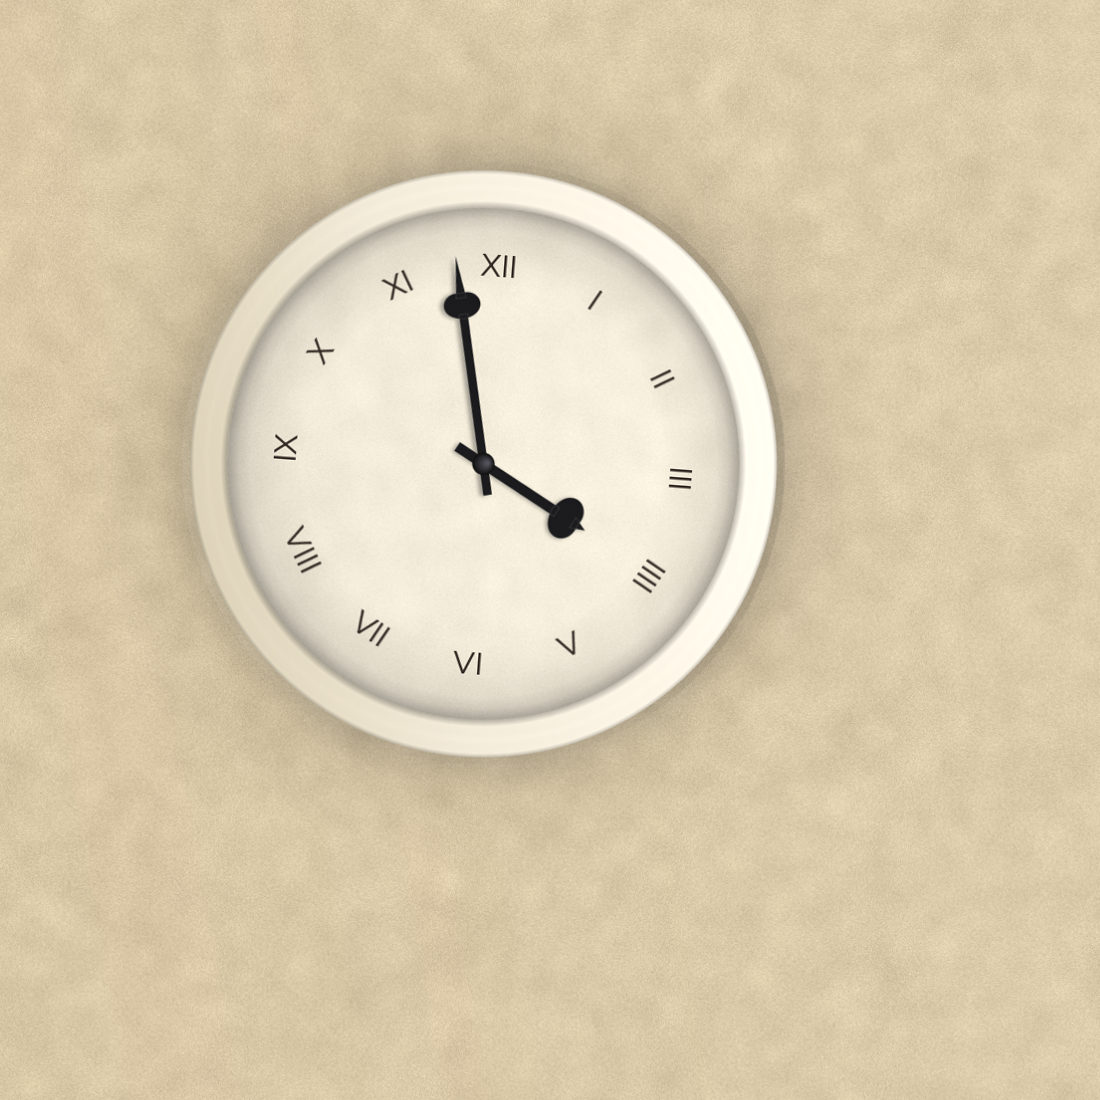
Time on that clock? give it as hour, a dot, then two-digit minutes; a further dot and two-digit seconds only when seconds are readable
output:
3.58
